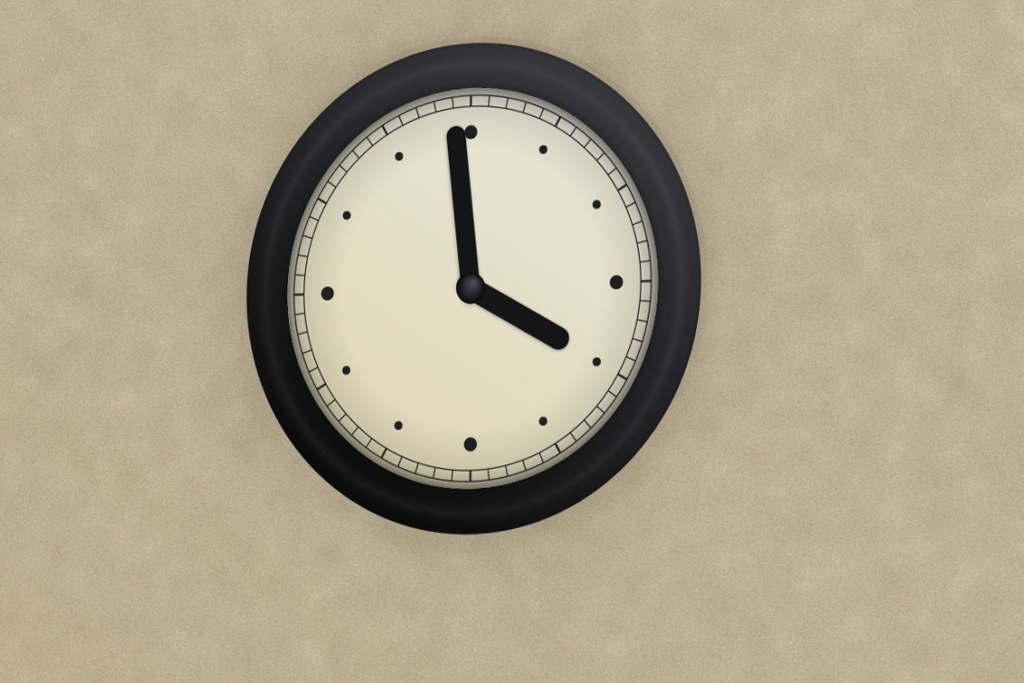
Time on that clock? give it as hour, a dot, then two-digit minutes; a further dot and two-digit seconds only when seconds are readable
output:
3.59
